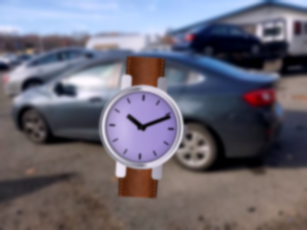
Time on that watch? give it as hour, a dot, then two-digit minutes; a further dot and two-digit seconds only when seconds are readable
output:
10.11
